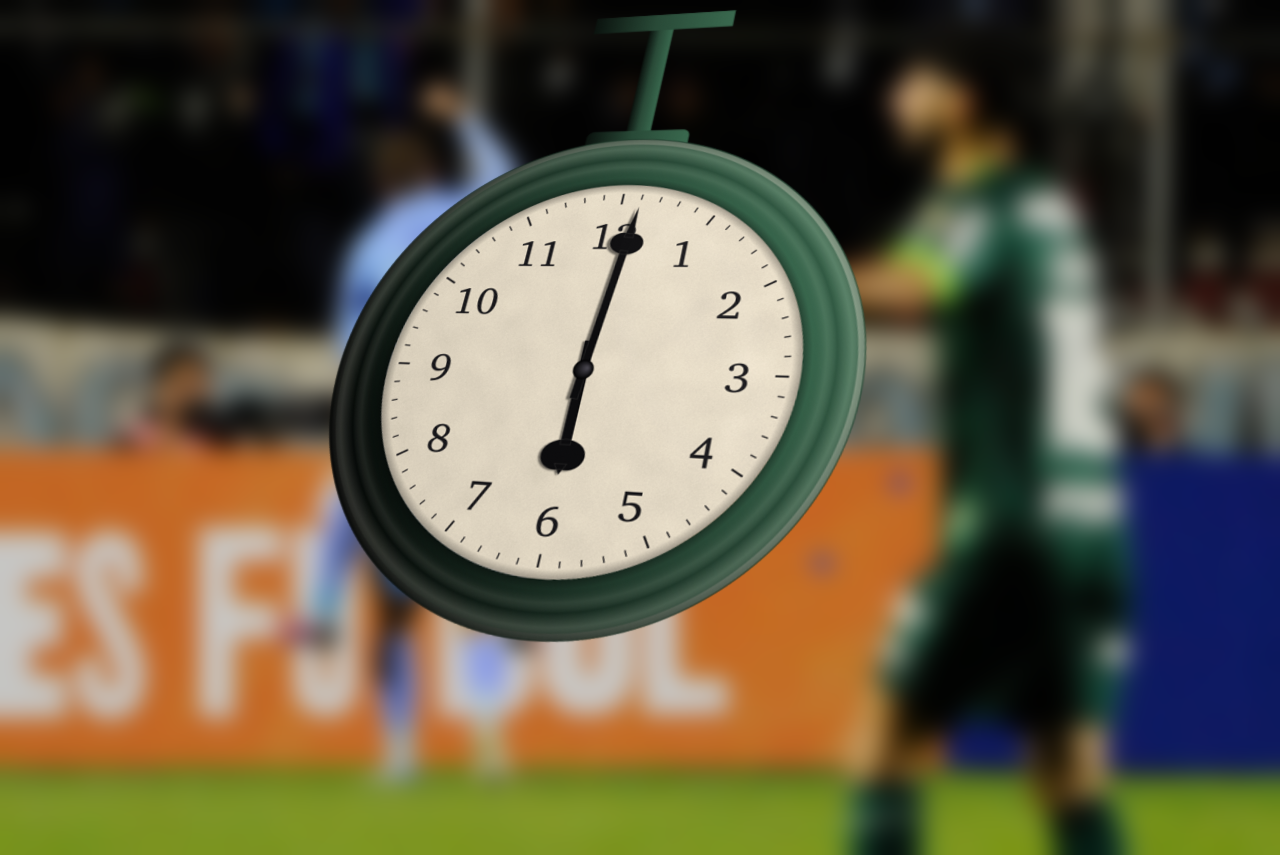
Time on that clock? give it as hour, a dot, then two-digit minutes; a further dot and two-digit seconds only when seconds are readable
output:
6.01
